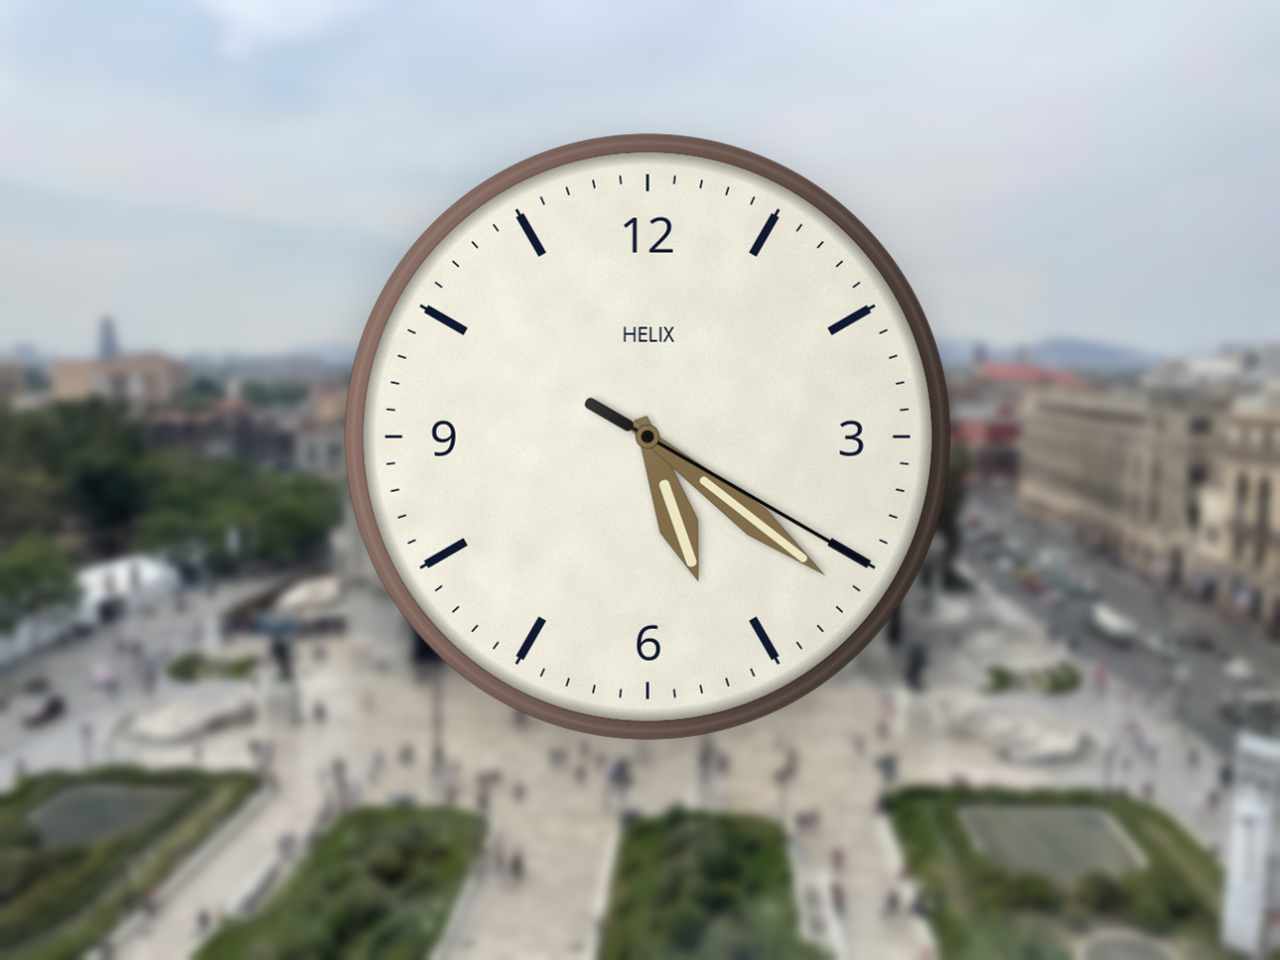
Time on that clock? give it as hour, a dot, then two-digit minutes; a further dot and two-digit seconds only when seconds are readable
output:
5.21.20
